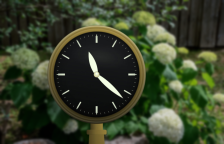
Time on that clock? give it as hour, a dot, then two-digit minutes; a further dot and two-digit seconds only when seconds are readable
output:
11.22
